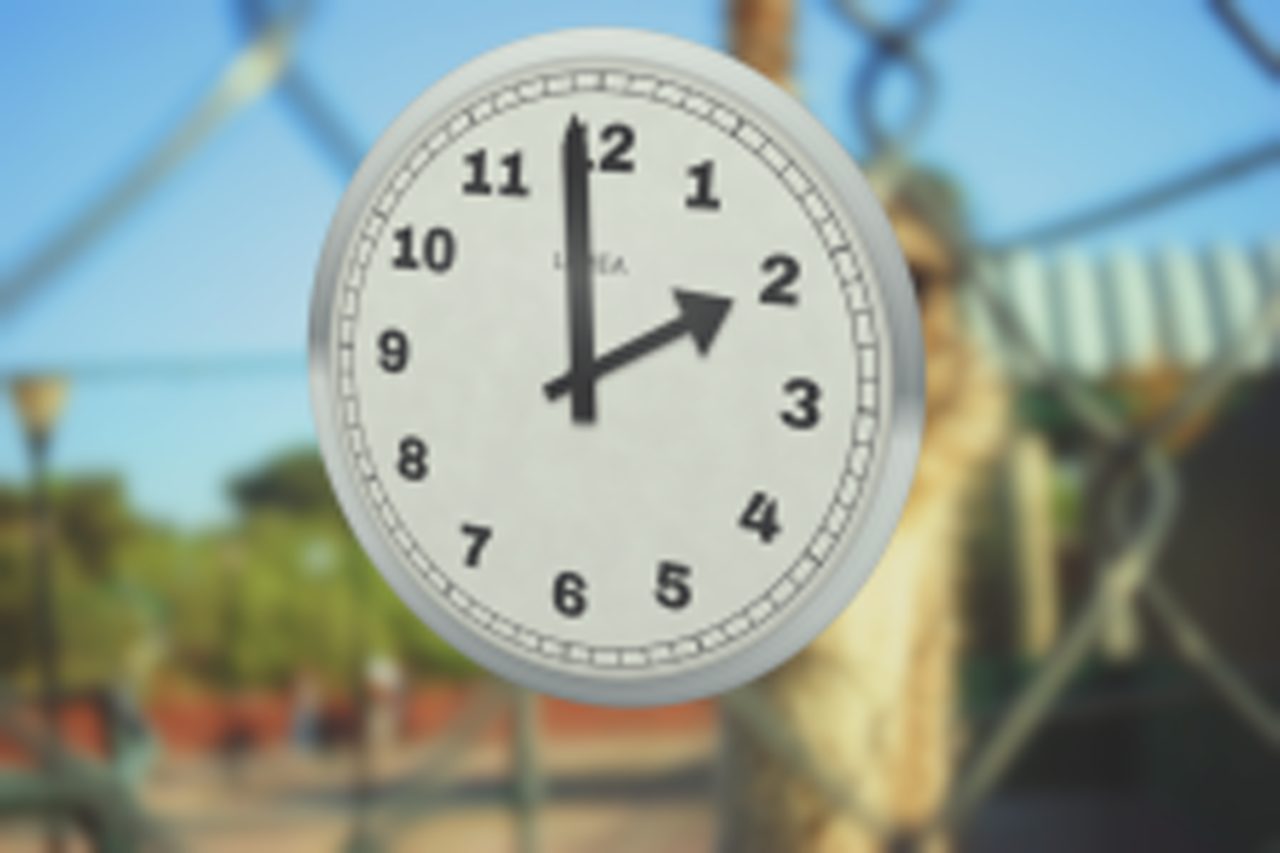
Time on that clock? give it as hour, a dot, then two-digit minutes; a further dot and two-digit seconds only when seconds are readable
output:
1.59
